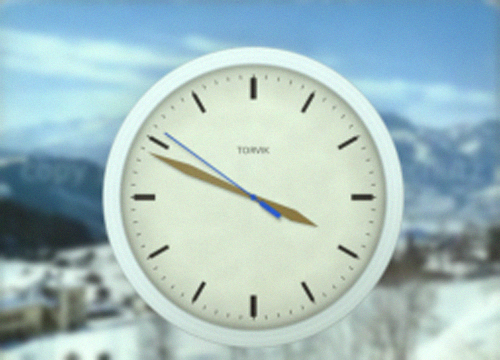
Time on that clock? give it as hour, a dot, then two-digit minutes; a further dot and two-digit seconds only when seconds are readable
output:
3.48.51
